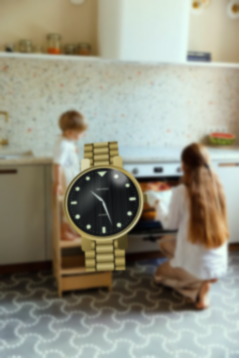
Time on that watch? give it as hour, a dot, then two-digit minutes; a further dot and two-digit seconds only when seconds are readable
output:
10.27
